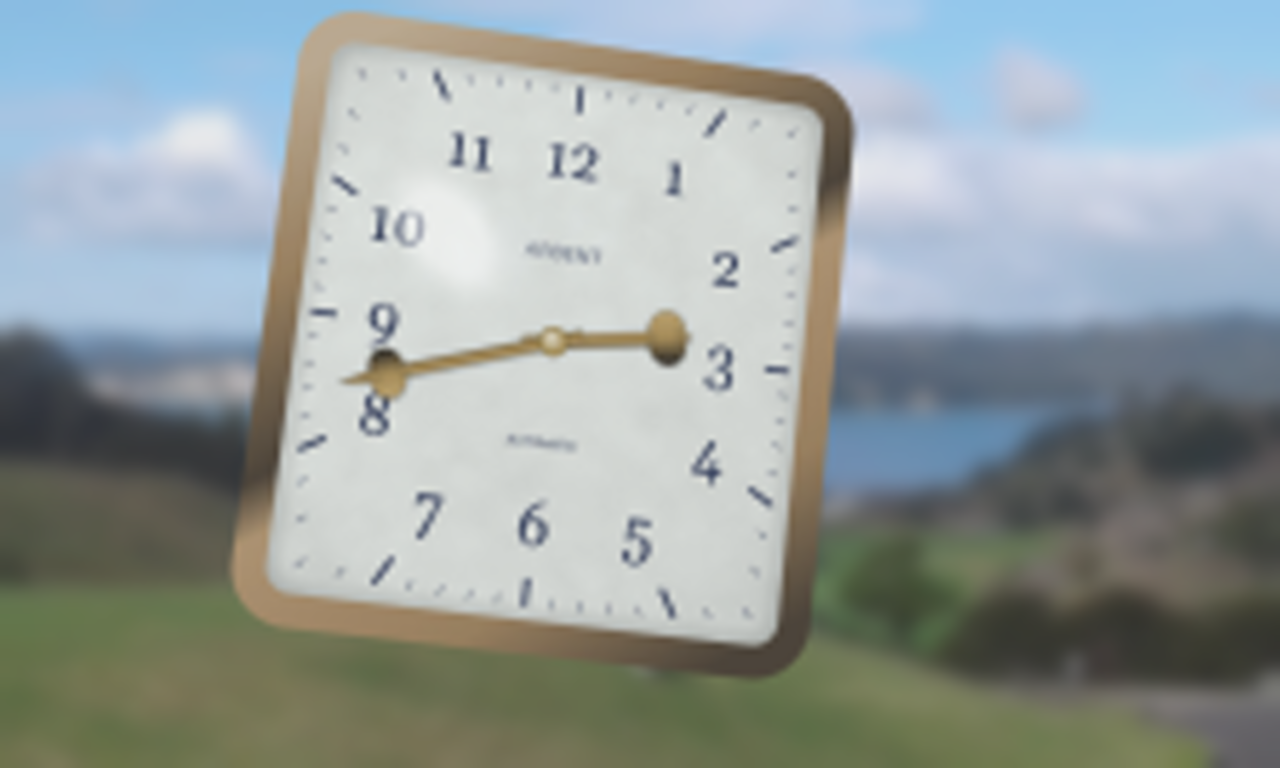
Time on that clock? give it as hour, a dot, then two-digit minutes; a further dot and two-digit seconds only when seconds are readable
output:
2.42
